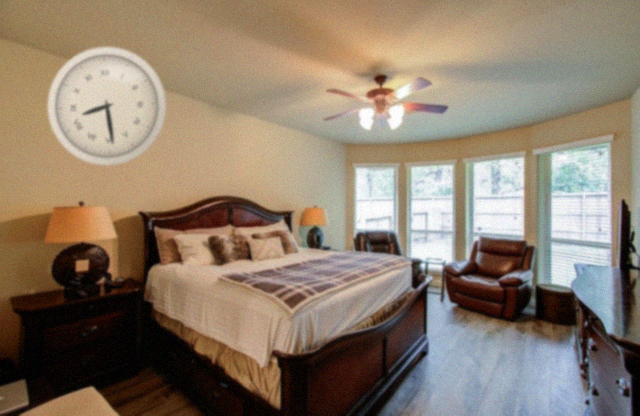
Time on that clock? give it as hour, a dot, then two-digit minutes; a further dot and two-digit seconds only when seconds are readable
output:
8.29
